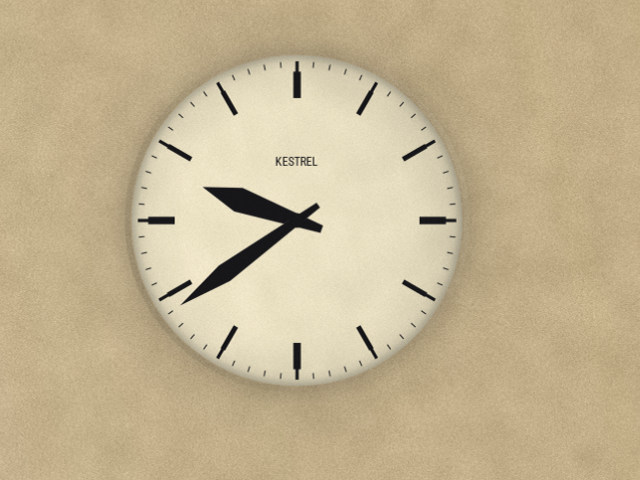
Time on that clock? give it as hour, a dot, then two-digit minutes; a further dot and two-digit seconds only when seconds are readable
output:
9.39
